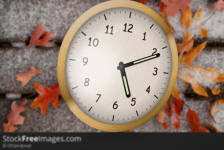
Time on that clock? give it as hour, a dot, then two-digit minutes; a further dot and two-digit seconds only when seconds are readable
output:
5.11
